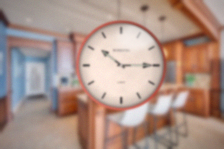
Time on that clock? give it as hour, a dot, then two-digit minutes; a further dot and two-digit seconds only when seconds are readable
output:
10.15
